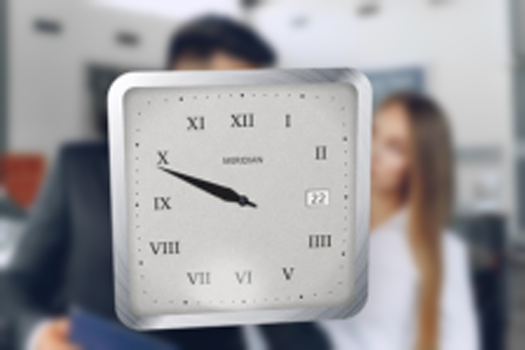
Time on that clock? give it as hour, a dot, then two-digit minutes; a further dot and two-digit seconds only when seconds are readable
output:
9.49
